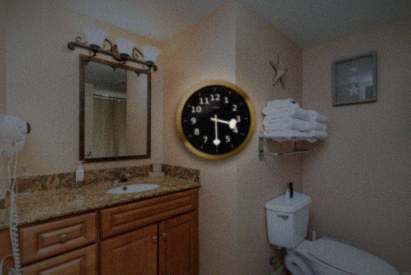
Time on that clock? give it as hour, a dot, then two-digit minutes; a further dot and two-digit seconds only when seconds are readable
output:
3.30
